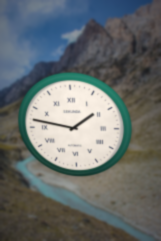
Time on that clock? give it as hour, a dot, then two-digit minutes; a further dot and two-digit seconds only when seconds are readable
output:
1.47
